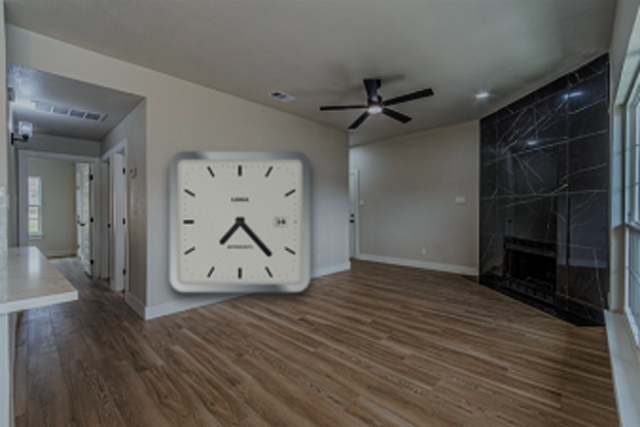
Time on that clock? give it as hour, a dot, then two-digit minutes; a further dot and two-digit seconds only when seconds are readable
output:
7.23
